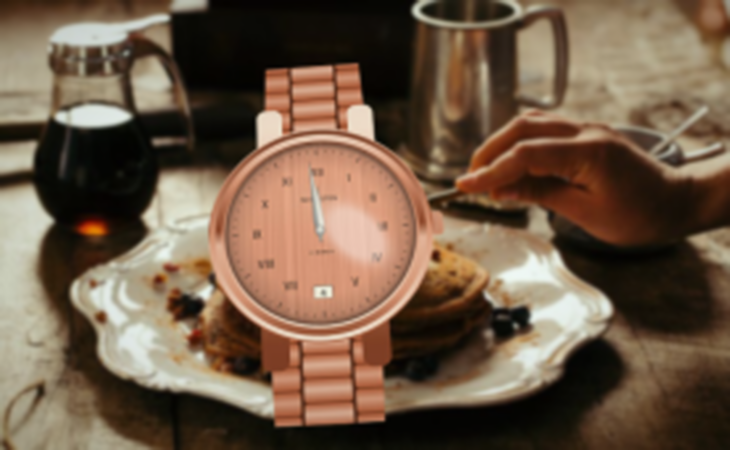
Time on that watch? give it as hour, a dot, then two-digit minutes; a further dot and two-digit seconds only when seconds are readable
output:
11.59
